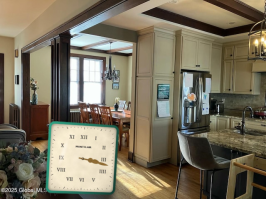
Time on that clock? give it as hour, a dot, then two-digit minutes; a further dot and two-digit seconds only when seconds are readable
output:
3.17
